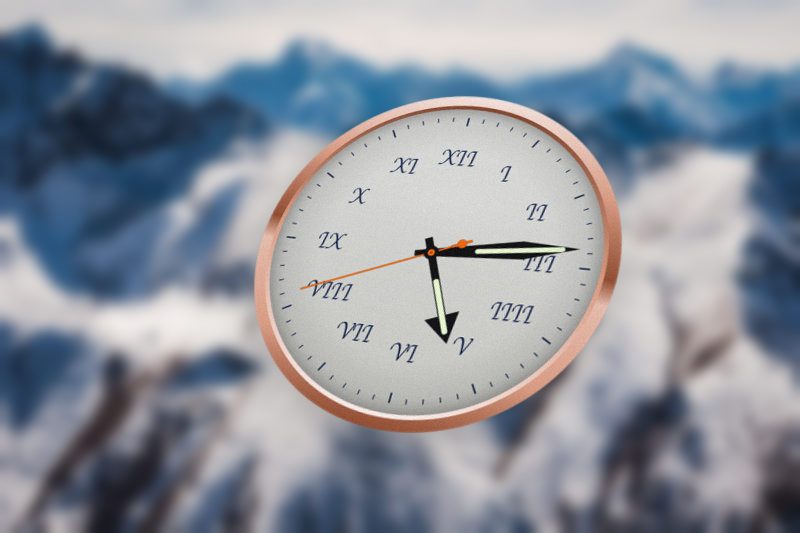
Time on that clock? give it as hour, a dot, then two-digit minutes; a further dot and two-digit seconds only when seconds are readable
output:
5.13.41
